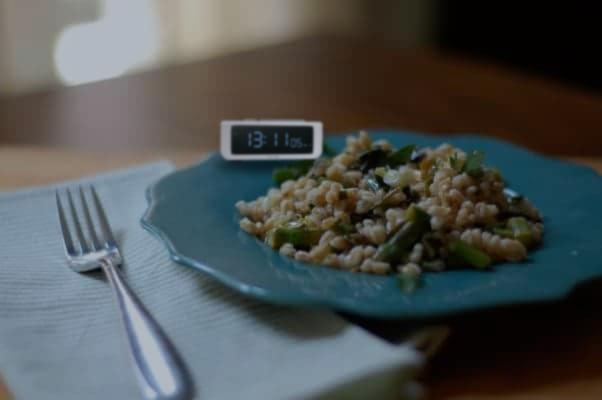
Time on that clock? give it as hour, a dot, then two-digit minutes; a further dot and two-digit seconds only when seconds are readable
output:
13.11
